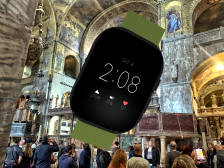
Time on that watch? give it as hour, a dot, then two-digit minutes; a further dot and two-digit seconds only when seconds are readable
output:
2.08
